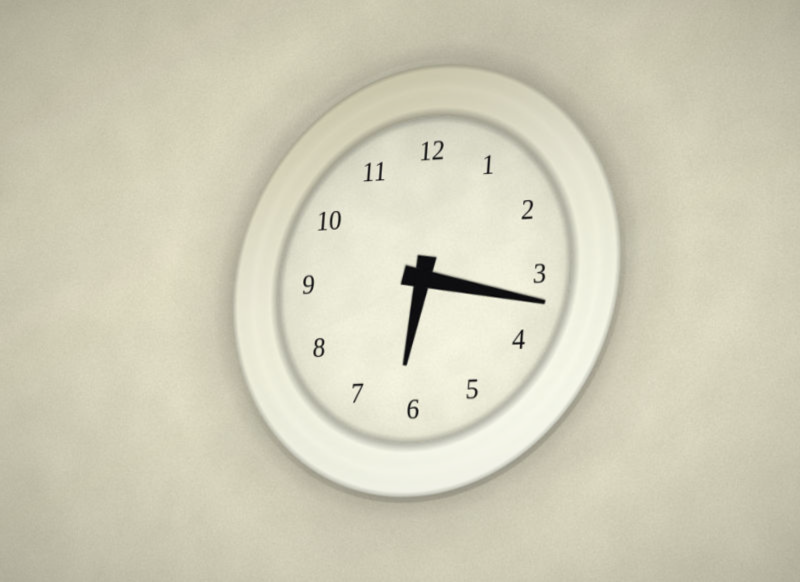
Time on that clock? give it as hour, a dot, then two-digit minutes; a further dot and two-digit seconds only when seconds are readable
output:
6.17
